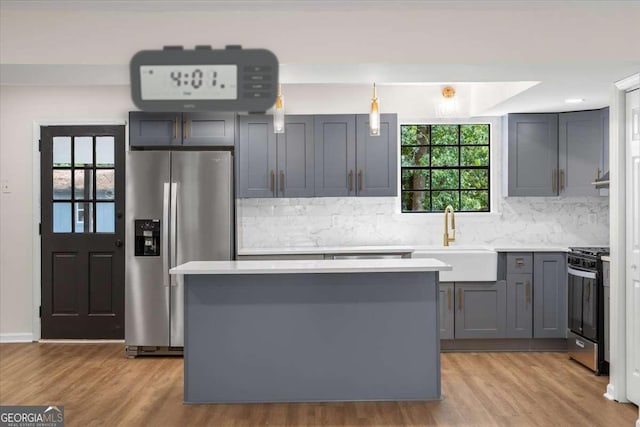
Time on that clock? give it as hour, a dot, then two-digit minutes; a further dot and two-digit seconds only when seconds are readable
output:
4.01
